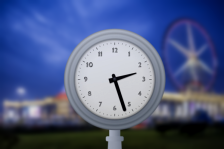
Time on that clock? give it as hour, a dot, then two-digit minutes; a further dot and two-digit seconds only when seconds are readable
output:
2.27
